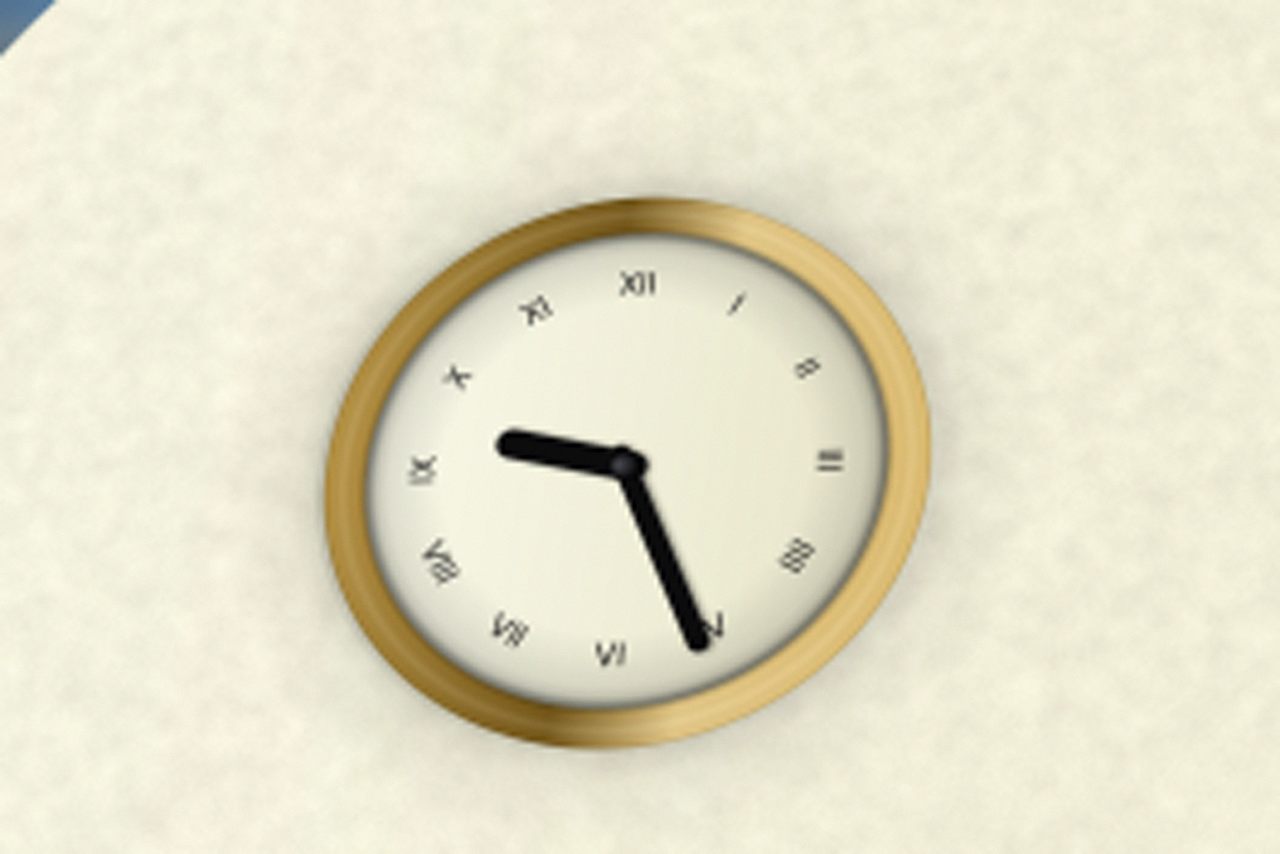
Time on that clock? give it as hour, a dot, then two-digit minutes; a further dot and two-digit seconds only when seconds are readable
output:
9.26
